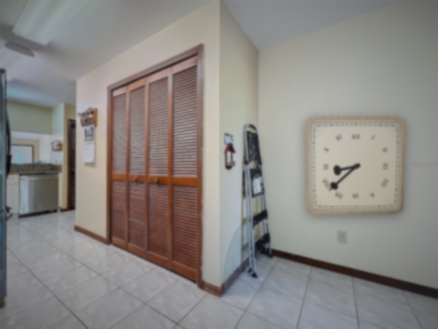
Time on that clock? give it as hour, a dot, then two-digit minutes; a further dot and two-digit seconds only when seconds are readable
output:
8.38
